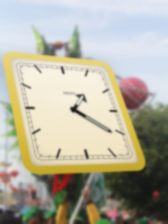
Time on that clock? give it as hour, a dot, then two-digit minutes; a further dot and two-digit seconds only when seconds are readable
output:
1.21
